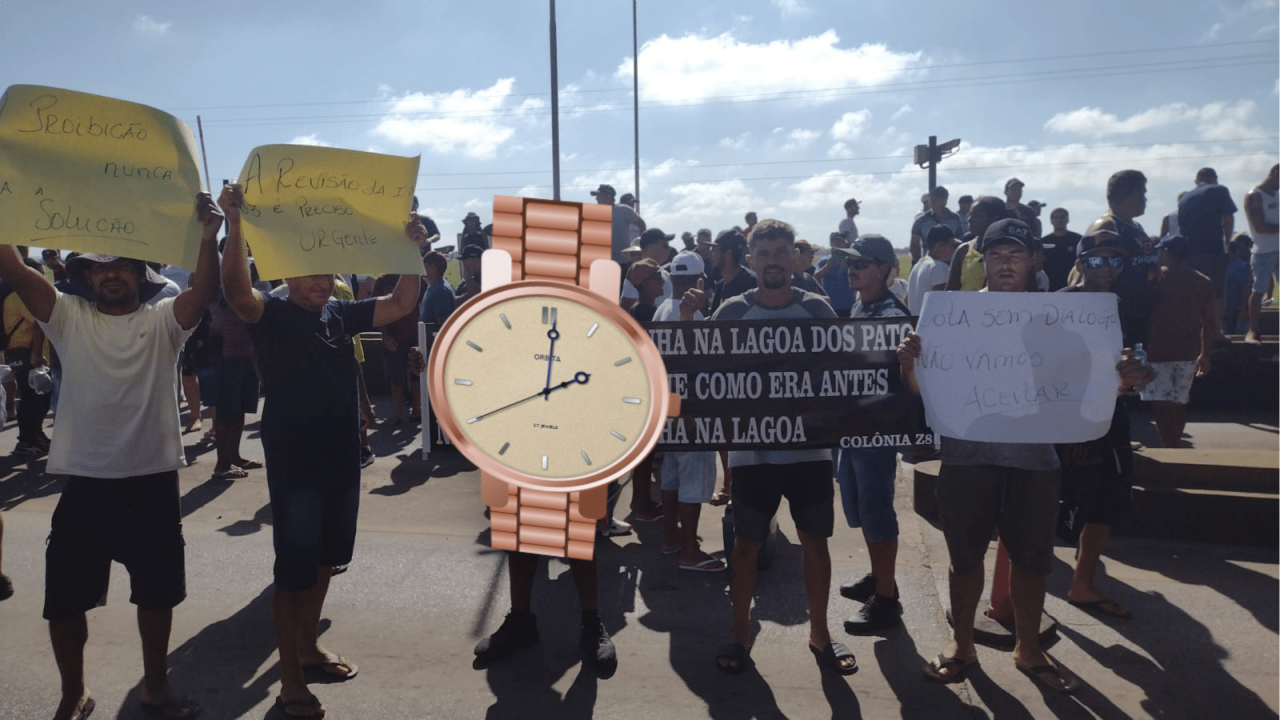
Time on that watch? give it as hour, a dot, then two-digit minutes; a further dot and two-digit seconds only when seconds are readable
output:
2.00.40
